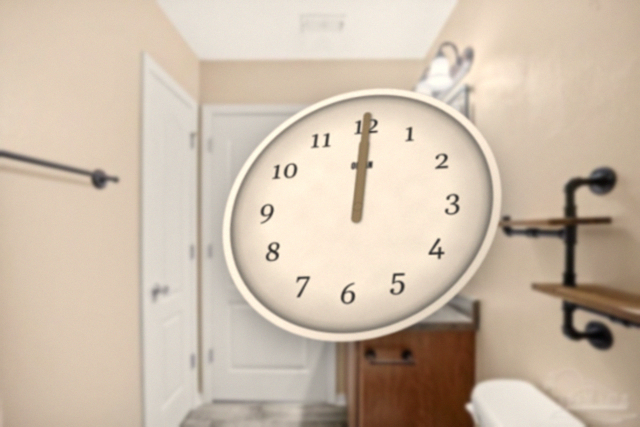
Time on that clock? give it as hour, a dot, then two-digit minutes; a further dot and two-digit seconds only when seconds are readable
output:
12.00
